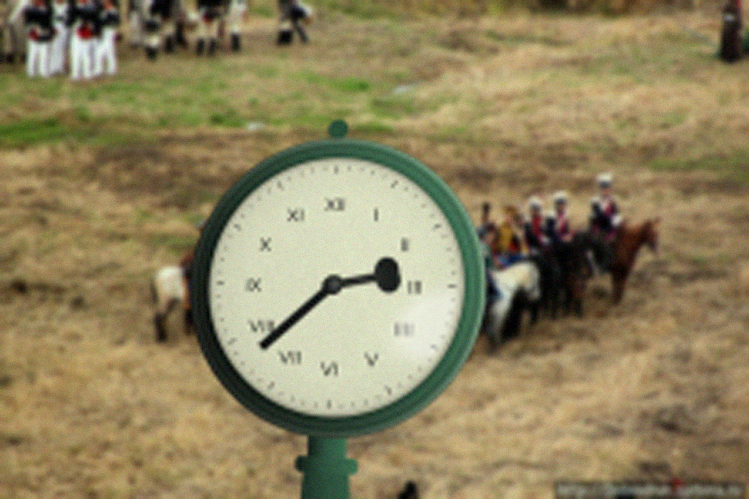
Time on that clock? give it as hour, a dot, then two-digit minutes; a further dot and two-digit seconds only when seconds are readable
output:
2.38
